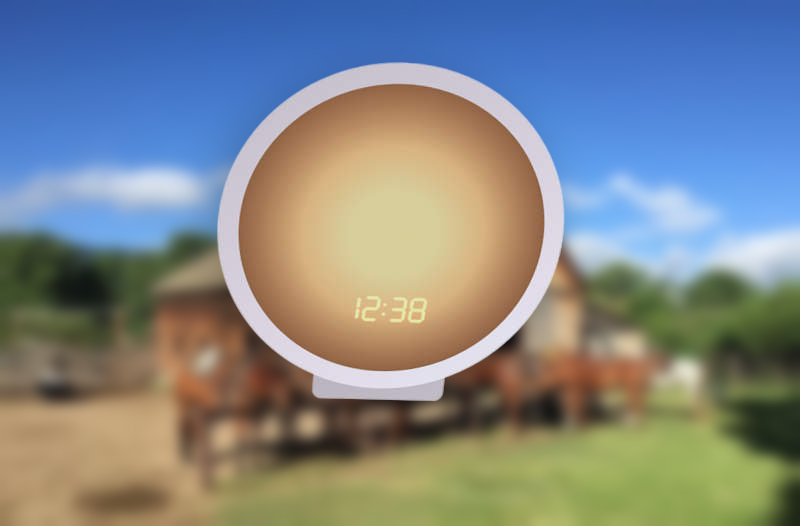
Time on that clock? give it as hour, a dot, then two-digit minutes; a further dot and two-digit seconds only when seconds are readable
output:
12.38
